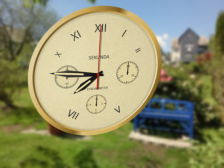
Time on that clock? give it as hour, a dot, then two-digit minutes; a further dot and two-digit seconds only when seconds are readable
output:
7.46
